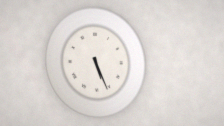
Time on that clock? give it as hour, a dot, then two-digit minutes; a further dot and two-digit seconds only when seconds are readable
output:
5.26
